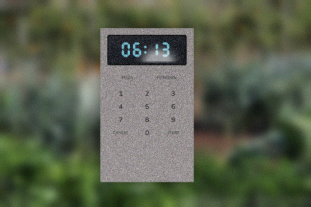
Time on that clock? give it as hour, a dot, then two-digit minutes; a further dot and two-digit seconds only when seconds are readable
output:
6.13
